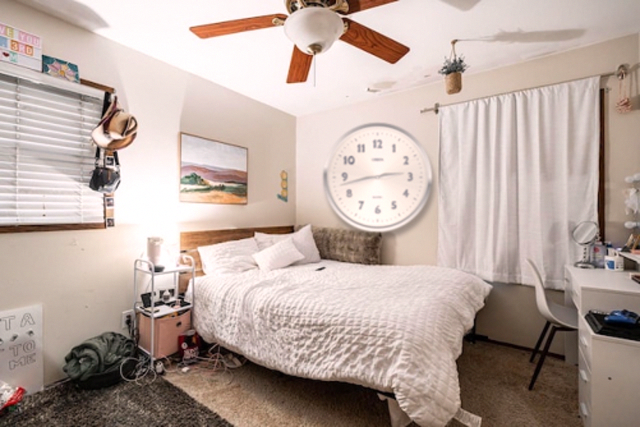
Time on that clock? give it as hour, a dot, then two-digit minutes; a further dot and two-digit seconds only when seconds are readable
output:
2.43
